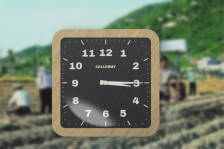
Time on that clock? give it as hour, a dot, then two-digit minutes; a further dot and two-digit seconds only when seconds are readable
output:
3.15
